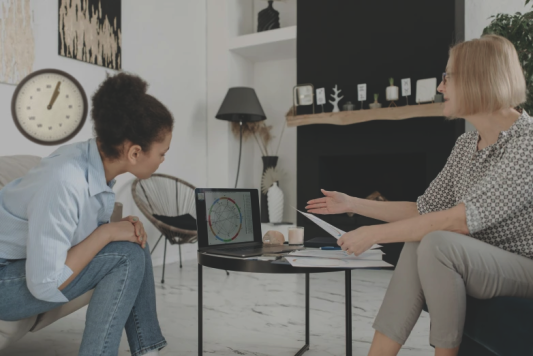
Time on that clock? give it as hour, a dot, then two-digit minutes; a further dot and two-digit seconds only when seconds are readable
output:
1.04
